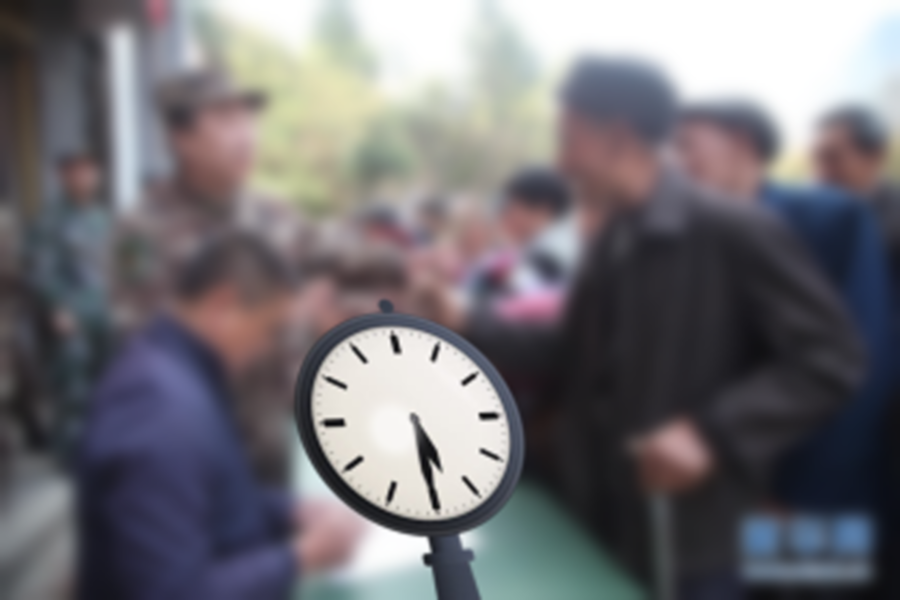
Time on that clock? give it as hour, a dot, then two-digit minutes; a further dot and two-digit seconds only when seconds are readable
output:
5.30
